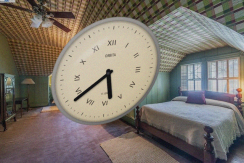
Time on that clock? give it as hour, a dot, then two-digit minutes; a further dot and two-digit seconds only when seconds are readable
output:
5.39
